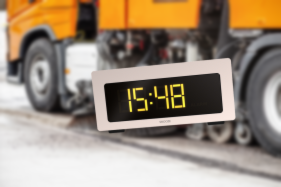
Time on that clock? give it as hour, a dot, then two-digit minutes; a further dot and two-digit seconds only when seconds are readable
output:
15.48
